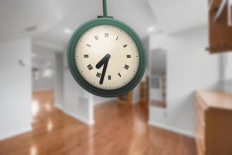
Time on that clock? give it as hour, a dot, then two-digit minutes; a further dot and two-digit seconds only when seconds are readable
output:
7.33
